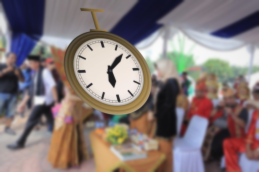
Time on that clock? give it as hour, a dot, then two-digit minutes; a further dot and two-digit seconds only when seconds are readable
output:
6.08
